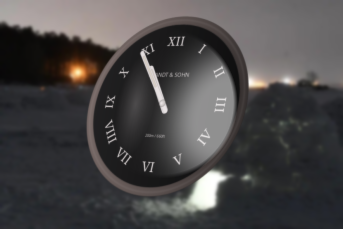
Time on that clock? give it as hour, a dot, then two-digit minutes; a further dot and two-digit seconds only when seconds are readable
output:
10.54
